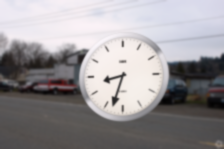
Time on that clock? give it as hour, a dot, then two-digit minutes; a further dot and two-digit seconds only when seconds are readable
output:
8.33
